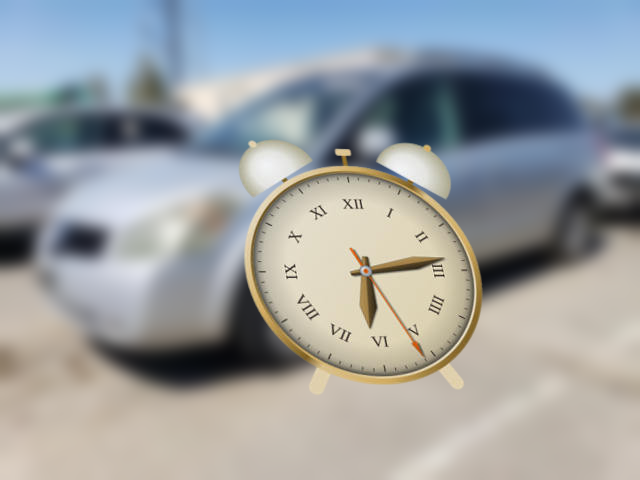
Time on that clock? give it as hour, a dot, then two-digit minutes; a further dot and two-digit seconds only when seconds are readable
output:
6.13.26
